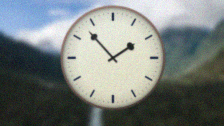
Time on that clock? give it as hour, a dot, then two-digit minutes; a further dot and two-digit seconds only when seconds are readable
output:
1.53
